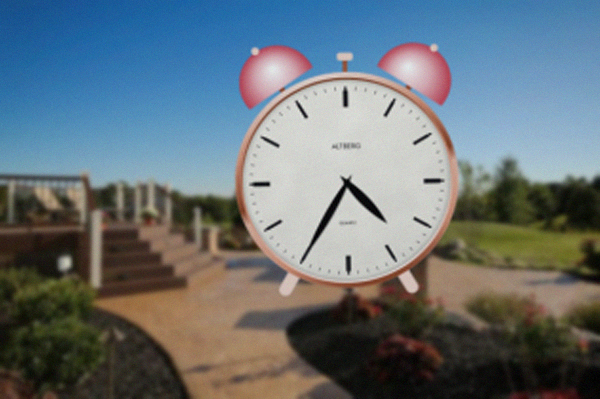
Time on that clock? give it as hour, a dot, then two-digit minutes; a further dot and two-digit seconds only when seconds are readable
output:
4.35
